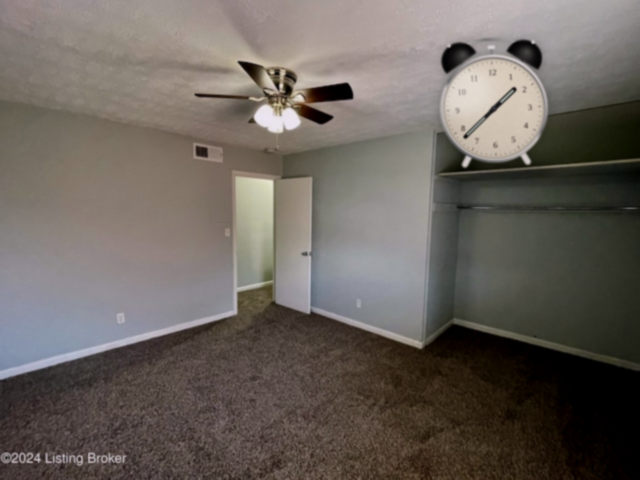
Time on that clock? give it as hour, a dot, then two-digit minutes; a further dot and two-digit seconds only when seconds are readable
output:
1.38
